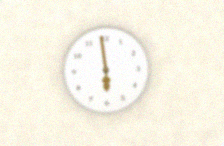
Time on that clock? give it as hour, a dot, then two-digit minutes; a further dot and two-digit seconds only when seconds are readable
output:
5.59
